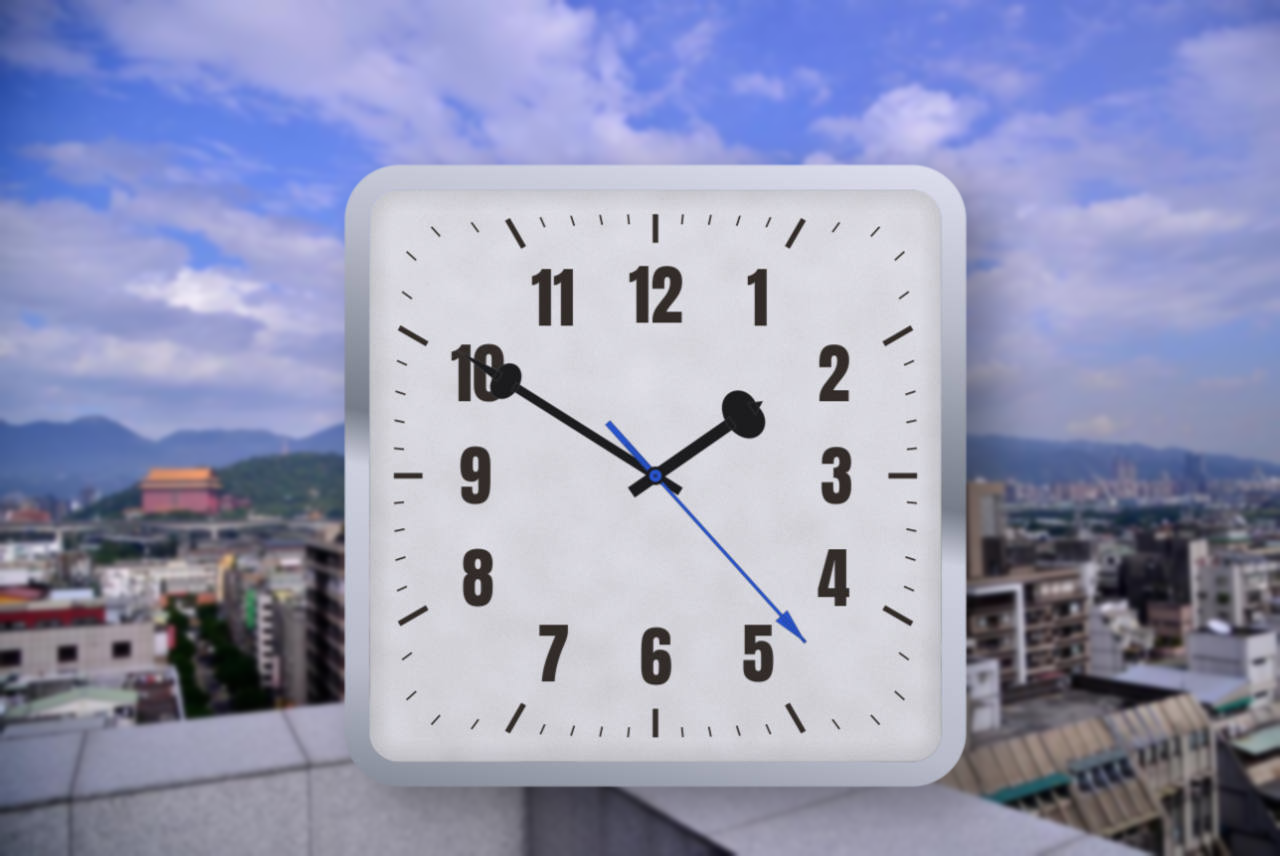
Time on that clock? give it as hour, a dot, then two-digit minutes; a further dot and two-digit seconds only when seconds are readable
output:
1.50.23
